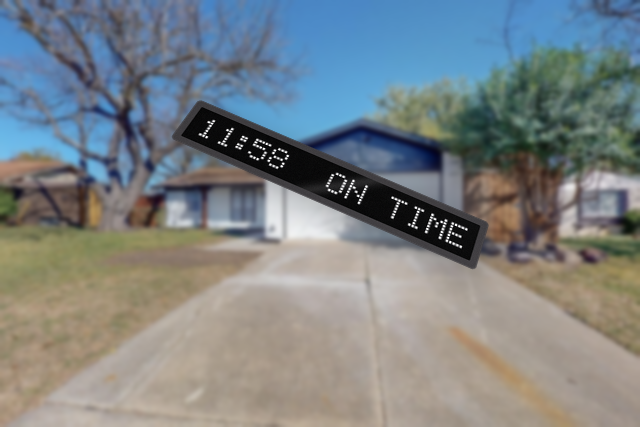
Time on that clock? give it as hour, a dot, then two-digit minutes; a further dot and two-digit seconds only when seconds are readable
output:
11.58
